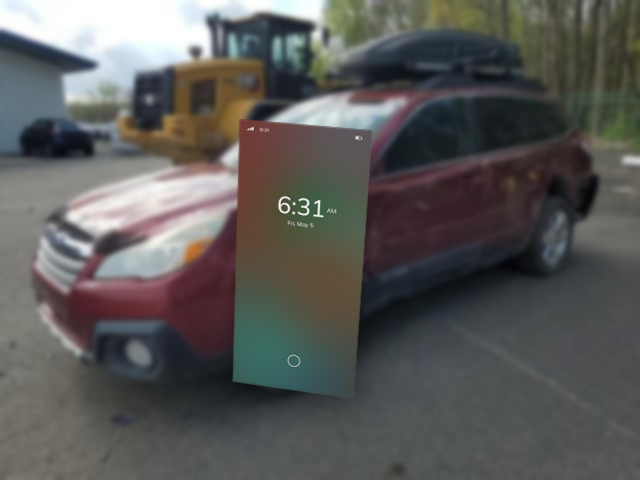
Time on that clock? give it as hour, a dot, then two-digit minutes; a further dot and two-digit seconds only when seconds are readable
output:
6.31
